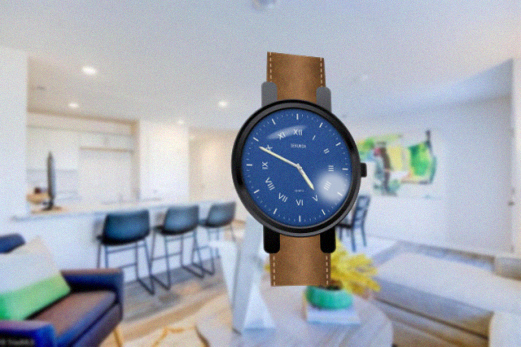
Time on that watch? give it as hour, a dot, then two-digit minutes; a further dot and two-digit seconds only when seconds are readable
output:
4.49
